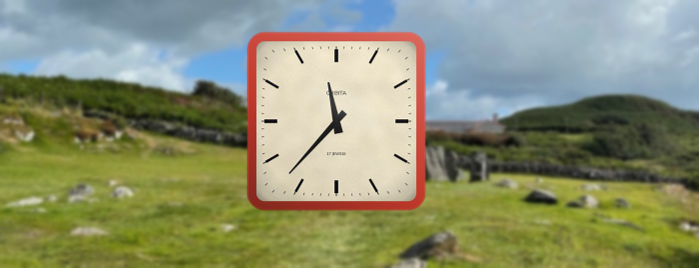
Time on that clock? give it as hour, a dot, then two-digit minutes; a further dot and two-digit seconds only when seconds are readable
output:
11.37
